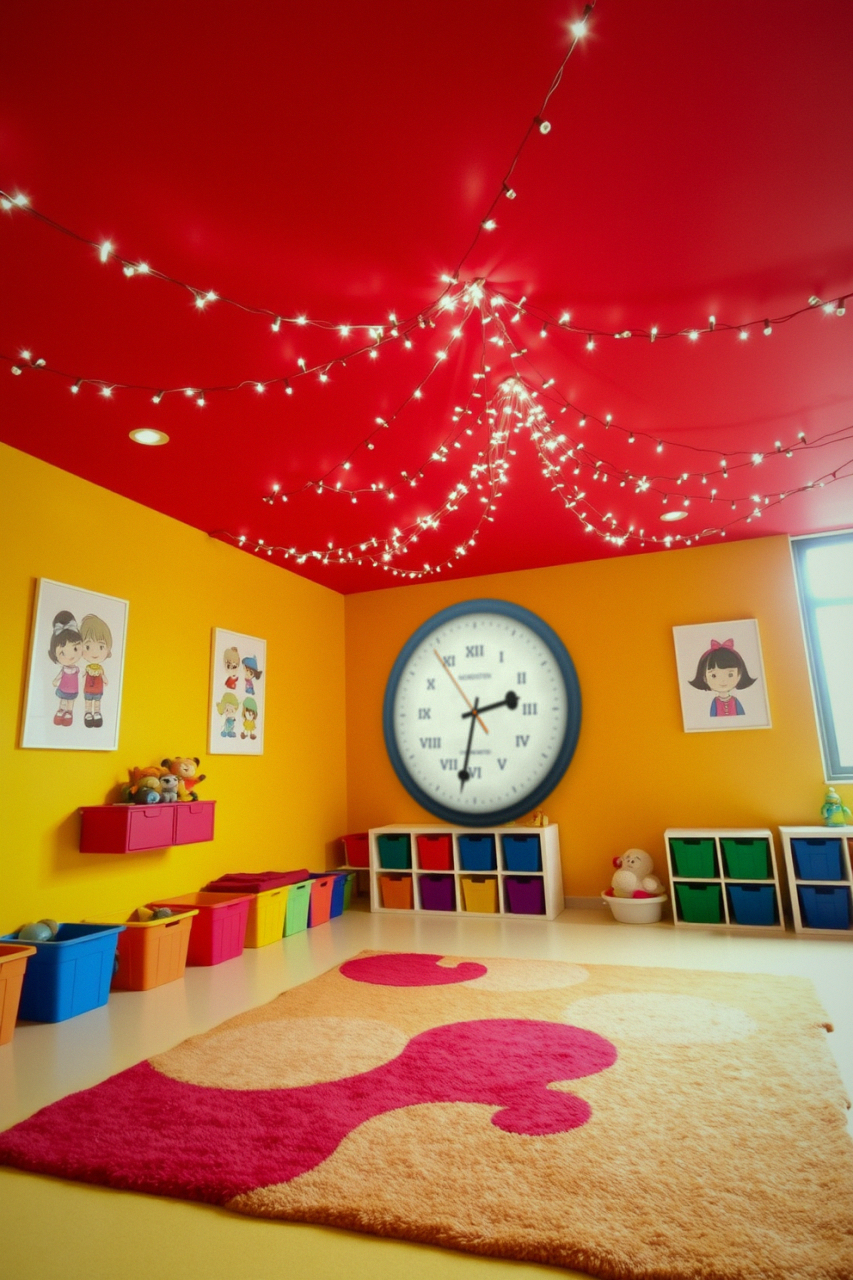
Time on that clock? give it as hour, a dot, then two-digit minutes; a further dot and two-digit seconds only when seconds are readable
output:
2.31.54
